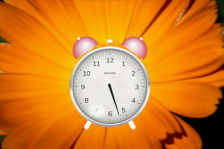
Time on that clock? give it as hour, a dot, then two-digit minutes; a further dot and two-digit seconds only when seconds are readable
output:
5.27
